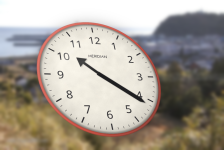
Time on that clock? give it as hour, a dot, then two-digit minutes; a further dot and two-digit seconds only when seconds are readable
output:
10.21
